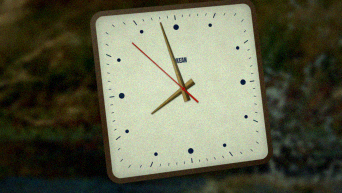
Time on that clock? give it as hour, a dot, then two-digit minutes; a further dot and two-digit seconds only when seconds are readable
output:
7.57.53
